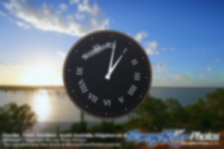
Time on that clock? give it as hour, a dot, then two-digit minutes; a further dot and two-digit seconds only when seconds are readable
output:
1.01
